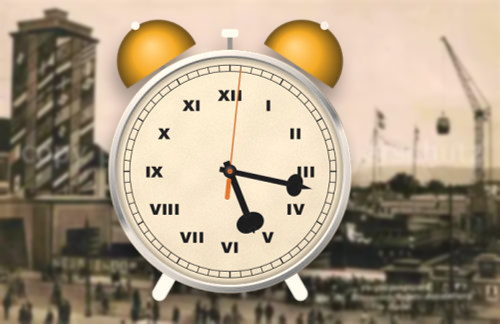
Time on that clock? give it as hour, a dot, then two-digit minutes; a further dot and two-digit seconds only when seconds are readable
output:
5.17.01
